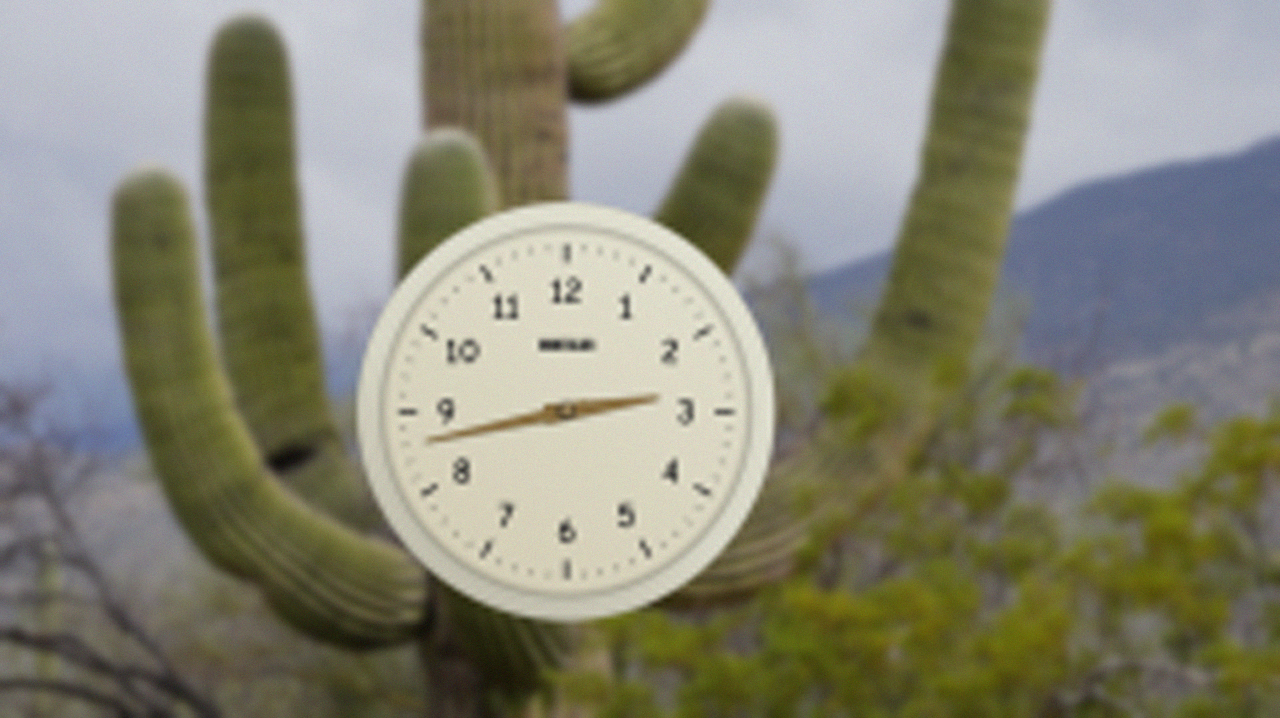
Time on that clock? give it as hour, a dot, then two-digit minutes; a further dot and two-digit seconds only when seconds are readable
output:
2.43
